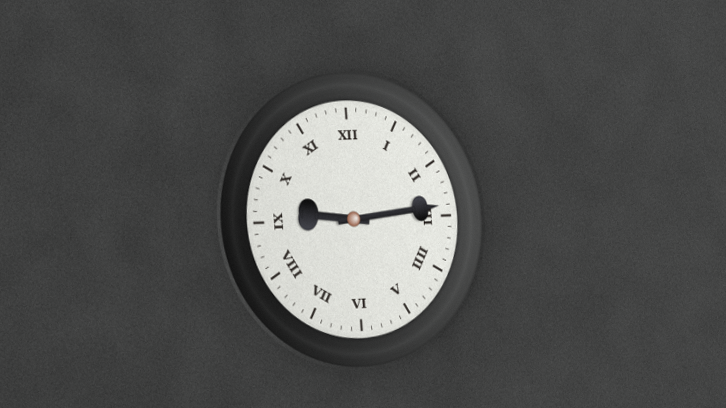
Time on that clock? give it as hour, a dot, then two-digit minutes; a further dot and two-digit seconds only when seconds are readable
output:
9.14
